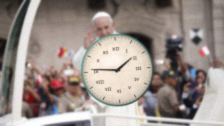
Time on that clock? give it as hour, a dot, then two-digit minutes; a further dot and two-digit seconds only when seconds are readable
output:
1.46
